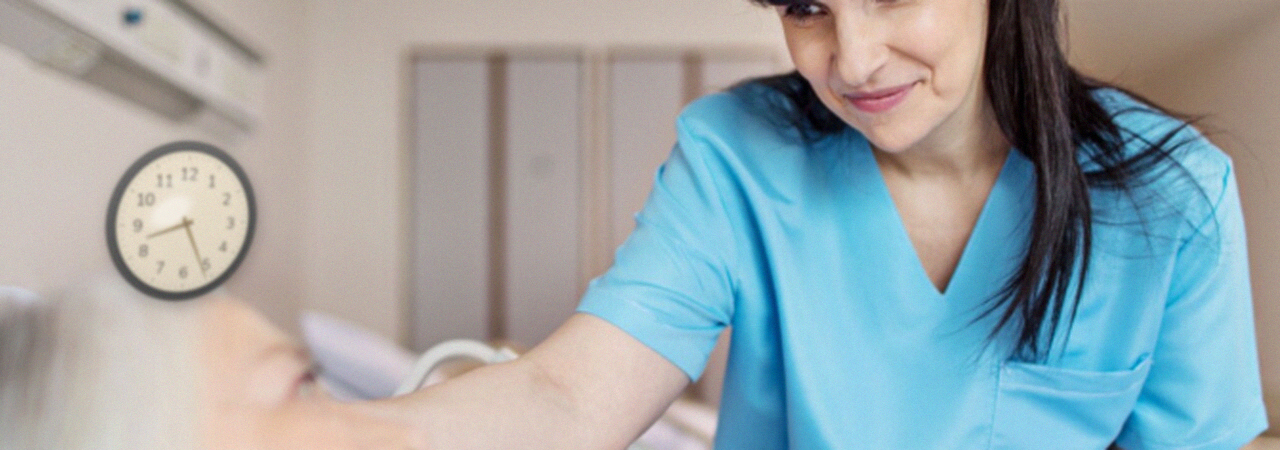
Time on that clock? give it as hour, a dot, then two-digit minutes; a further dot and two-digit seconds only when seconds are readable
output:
8.26
